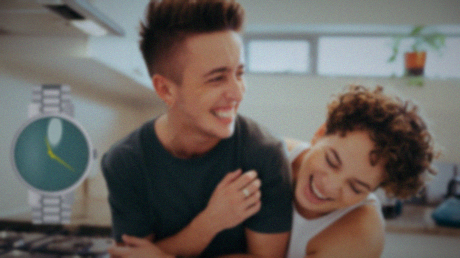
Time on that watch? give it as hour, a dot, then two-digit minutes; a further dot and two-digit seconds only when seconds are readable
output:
11.21
